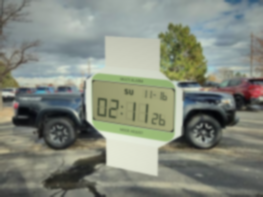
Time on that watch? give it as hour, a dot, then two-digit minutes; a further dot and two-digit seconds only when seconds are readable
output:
2.11
